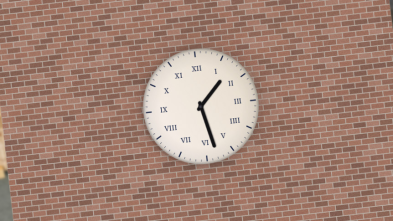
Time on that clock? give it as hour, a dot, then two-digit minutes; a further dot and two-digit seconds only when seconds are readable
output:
1.28
